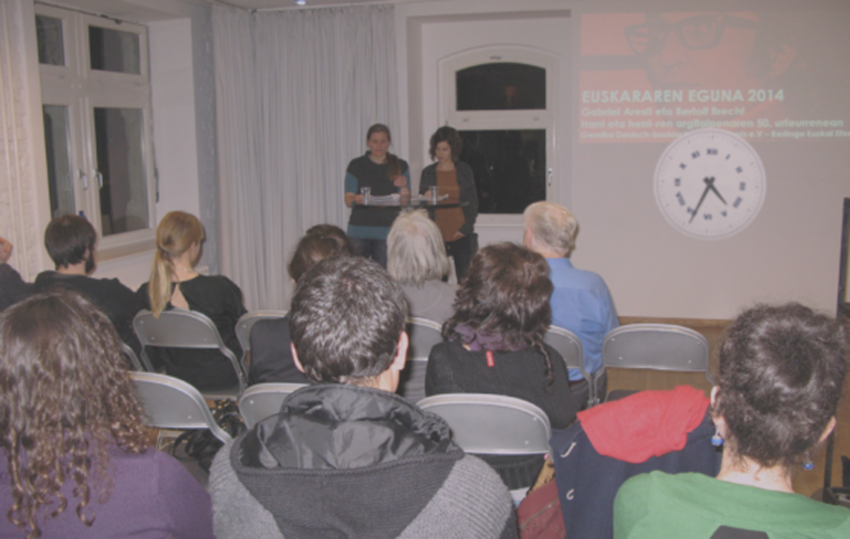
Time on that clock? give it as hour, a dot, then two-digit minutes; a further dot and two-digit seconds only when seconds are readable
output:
4.34
